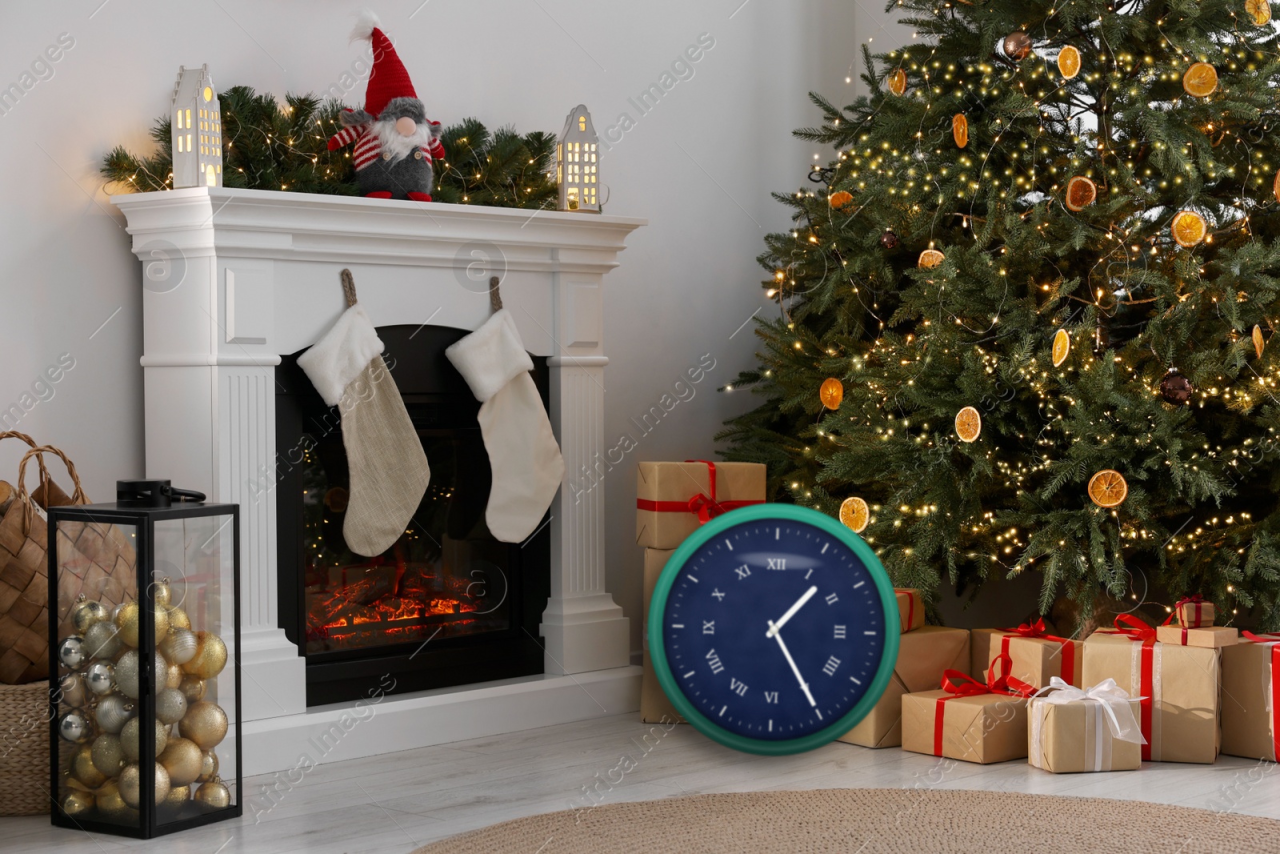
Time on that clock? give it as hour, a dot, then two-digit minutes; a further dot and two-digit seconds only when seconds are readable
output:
1.25
